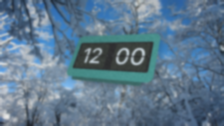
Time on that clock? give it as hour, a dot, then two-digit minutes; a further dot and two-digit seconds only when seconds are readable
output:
12.00
